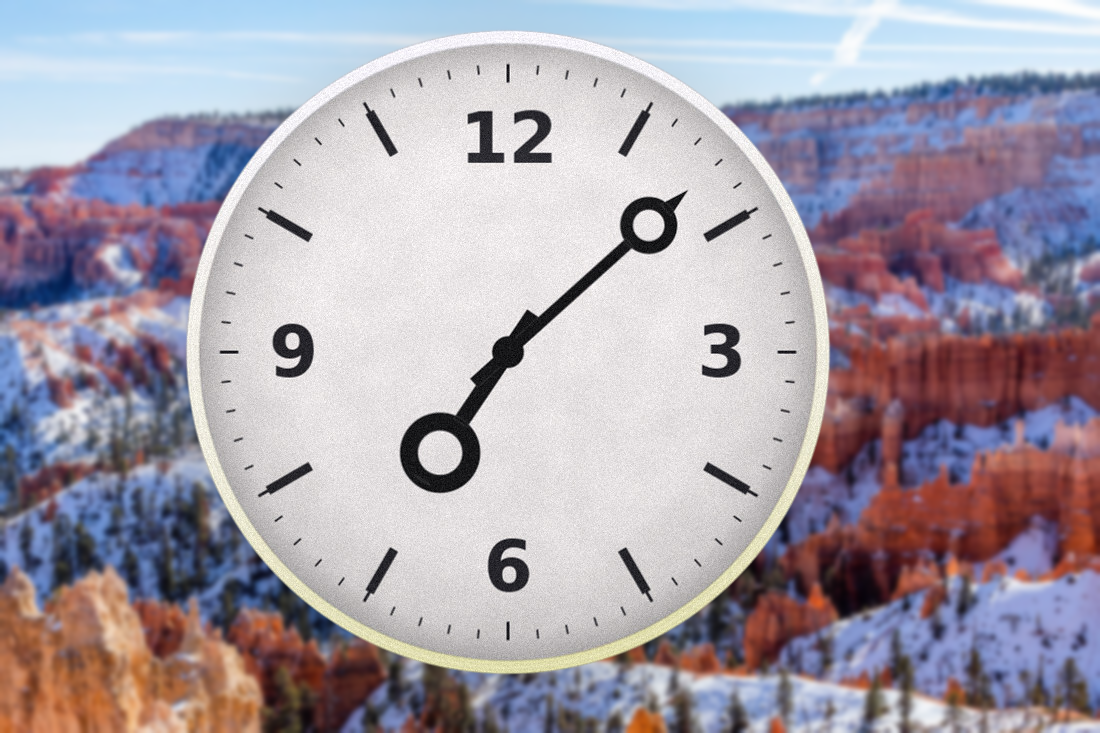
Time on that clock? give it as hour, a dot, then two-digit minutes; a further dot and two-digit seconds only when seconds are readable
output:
7.08
